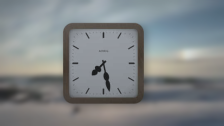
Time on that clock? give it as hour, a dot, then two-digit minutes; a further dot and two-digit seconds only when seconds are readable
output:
7.28
